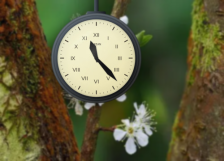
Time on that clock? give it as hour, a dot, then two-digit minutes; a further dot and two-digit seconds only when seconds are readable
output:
11.23
